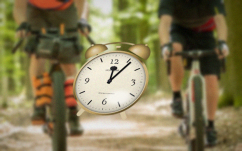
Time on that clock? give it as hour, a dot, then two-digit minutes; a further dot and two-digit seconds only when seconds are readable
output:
12.06
